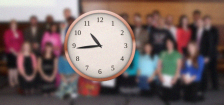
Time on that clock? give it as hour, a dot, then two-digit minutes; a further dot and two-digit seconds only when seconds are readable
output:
10.44
